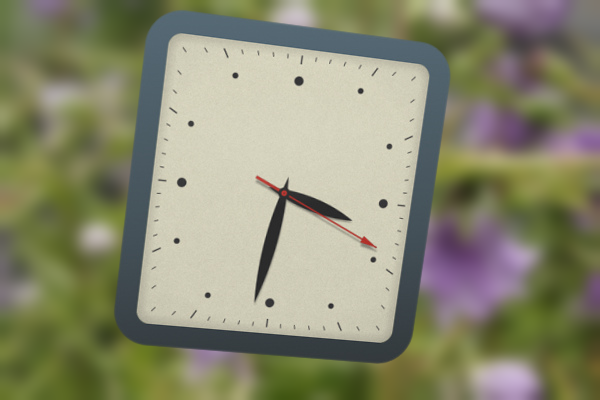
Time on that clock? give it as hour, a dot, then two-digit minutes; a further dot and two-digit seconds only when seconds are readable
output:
3.31.19
